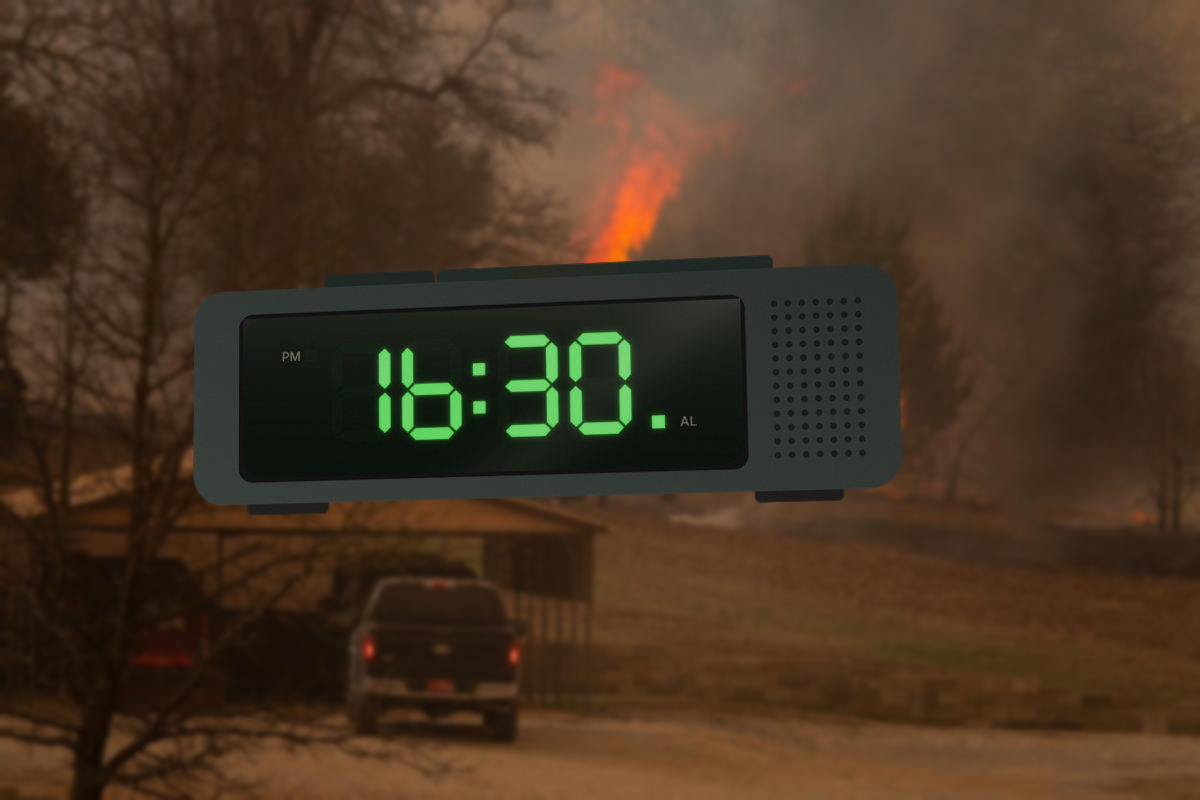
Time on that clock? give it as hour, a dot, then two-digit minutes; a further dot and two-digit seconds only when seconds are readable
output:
16.30
